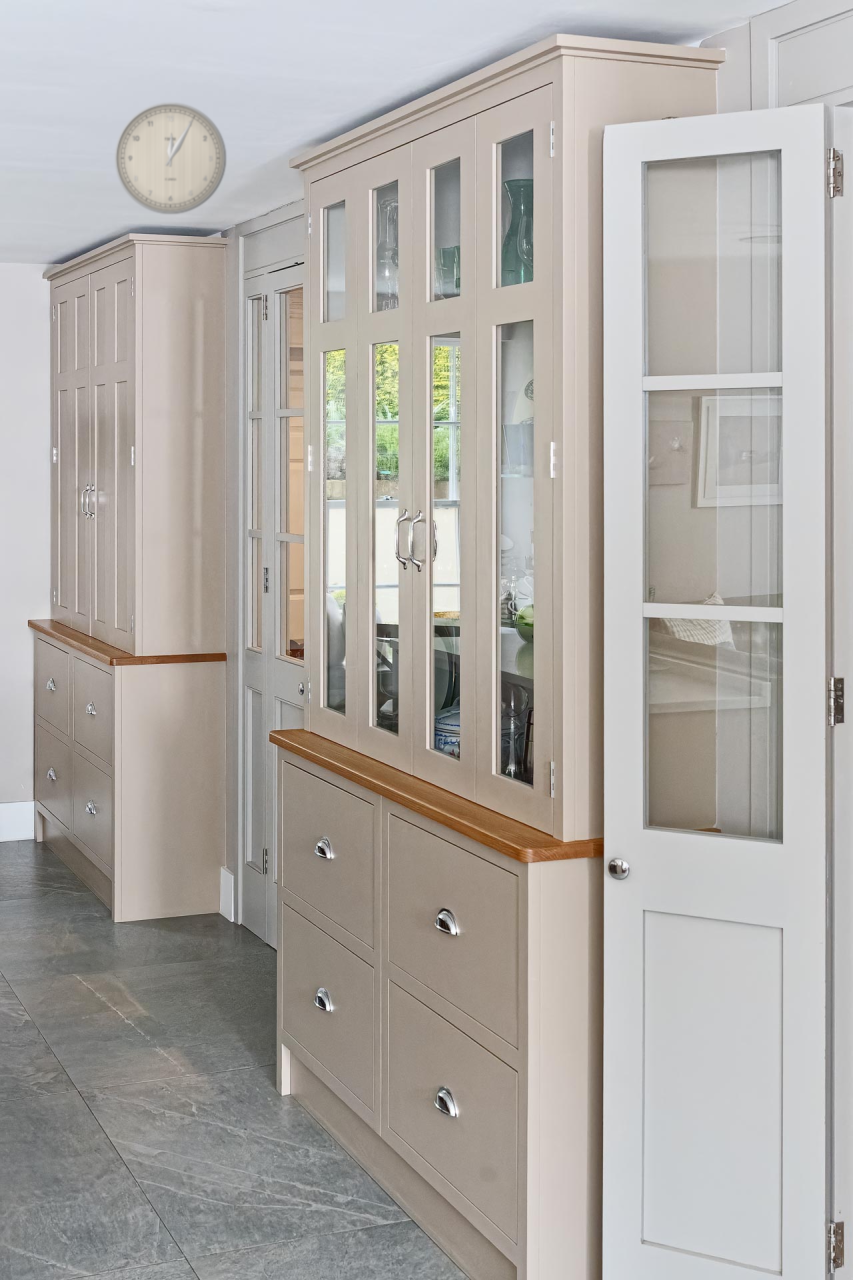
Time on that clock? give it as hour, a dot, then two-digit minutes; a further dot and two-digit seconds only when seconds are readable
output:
12.05
